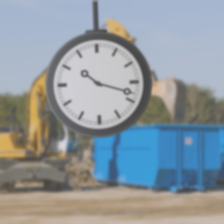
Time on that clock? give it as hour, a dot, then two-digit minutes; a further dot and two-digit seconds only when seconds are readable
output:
10.18
